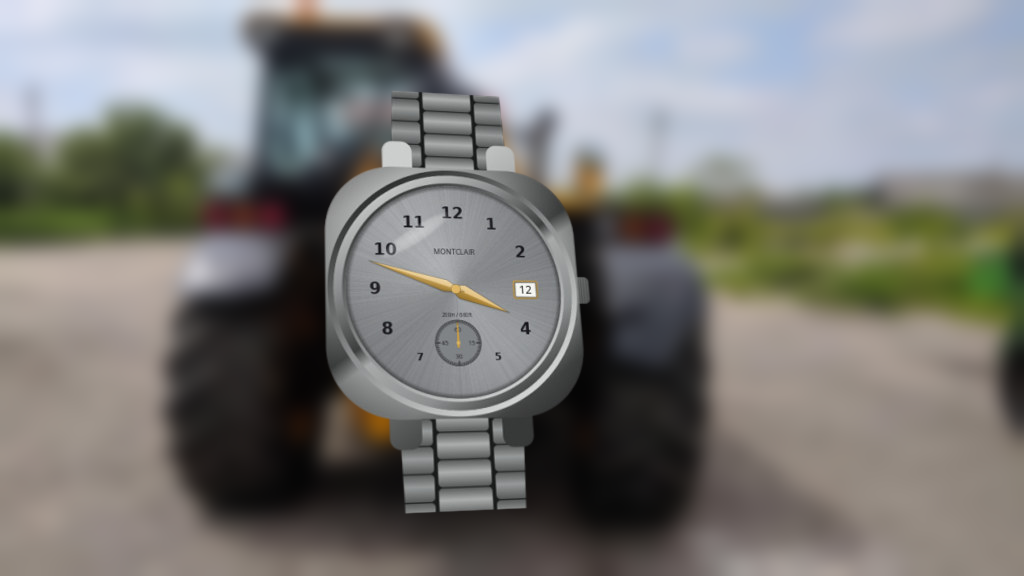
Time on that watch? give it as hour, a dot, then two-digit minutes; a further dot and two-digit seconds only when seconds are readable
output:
3.48
